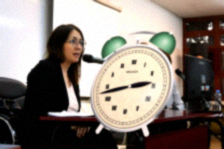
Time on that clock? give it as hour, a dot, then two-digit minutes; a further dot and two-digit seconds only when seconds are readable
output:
2.43
